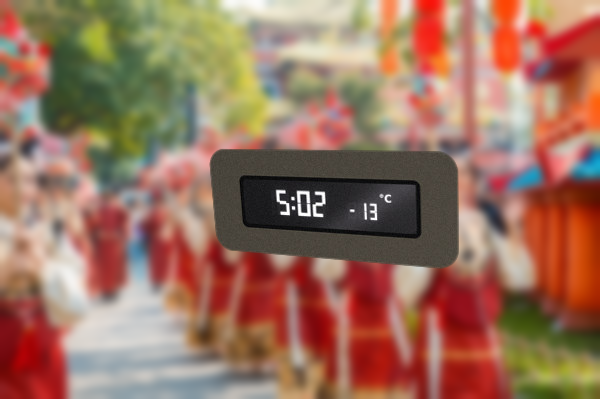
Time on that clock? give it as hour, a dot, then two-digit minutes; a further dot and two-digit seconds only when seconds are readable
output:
5.02
